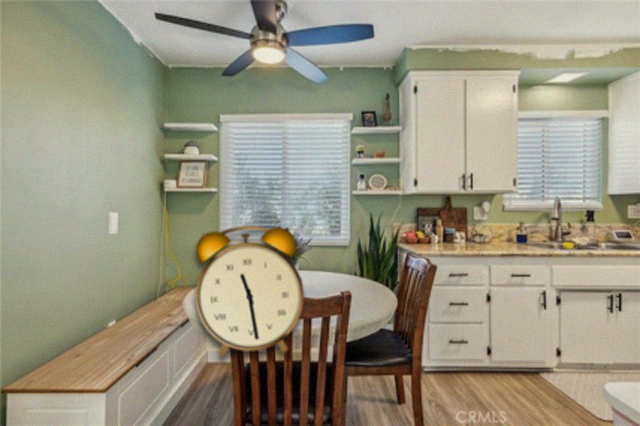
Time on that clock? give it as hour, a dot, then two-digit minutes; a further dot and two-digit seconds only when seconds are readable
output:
11.29
